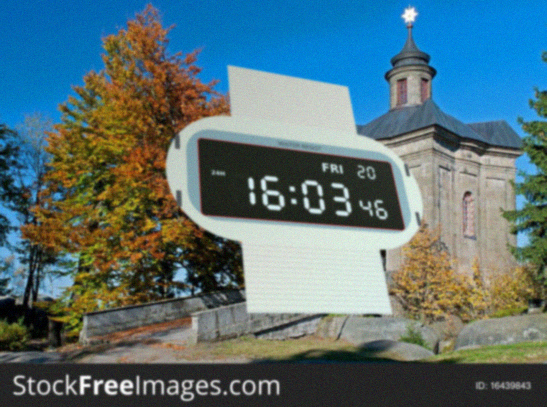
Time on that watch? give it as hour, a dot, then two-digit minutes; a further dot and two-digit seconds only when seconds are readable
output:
16.03.46
